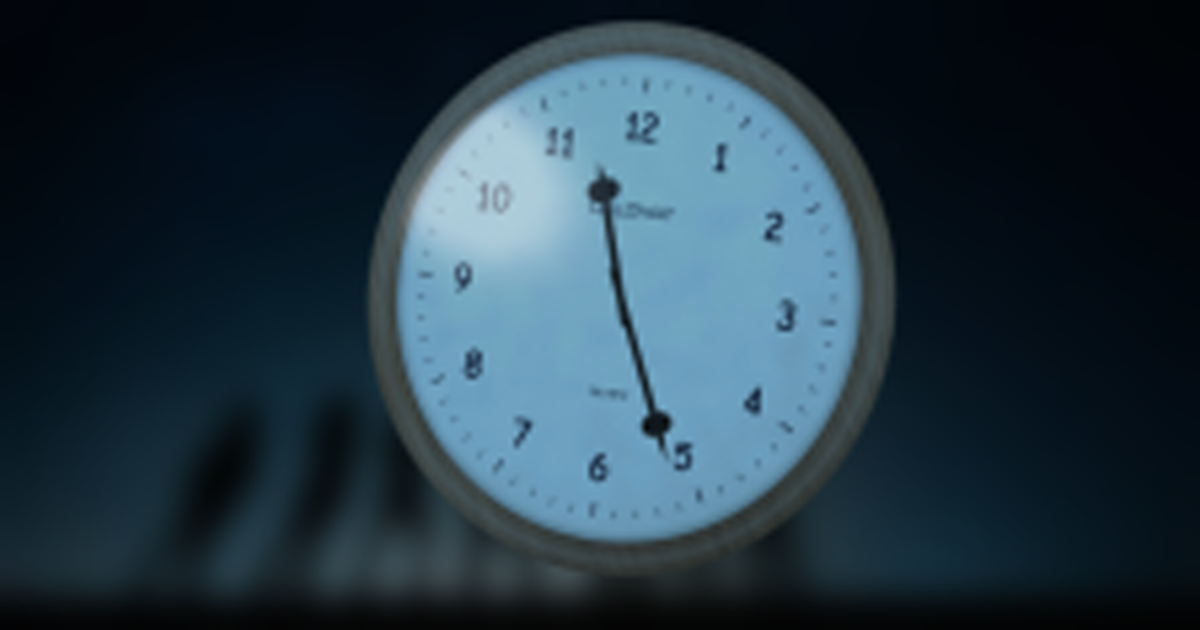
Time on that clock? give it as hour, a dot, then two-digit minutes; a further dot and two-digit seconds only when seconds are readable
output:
11.26
